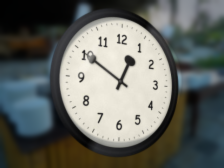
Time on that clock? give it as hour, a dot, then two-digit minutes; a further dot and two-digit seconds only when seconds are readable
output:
12.50
